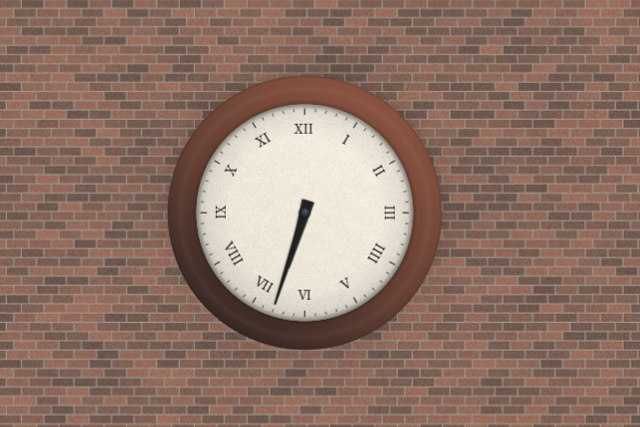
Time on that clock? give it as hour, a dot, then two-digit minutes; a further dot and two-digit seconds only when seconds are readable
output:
6.33
